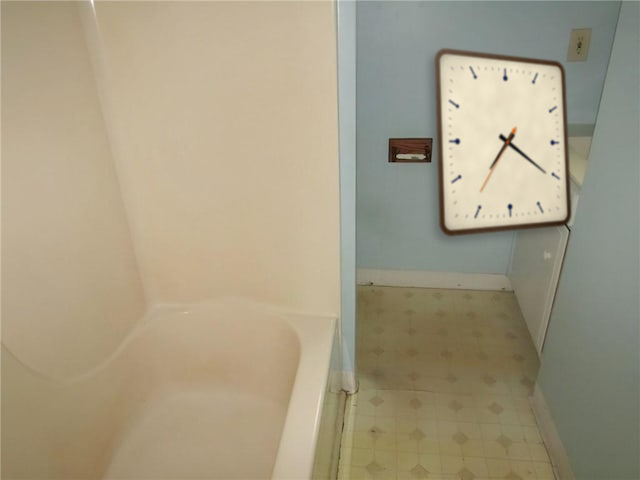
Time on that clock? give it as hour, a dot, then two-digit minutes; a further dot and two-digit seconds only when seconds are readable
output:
7.20.36
